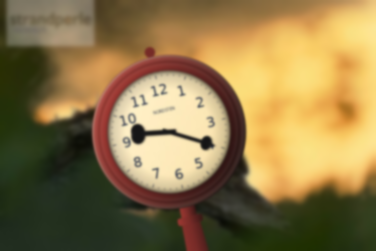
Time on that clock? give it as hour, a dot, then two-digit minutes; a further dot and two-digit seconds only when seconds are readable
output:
9.20
